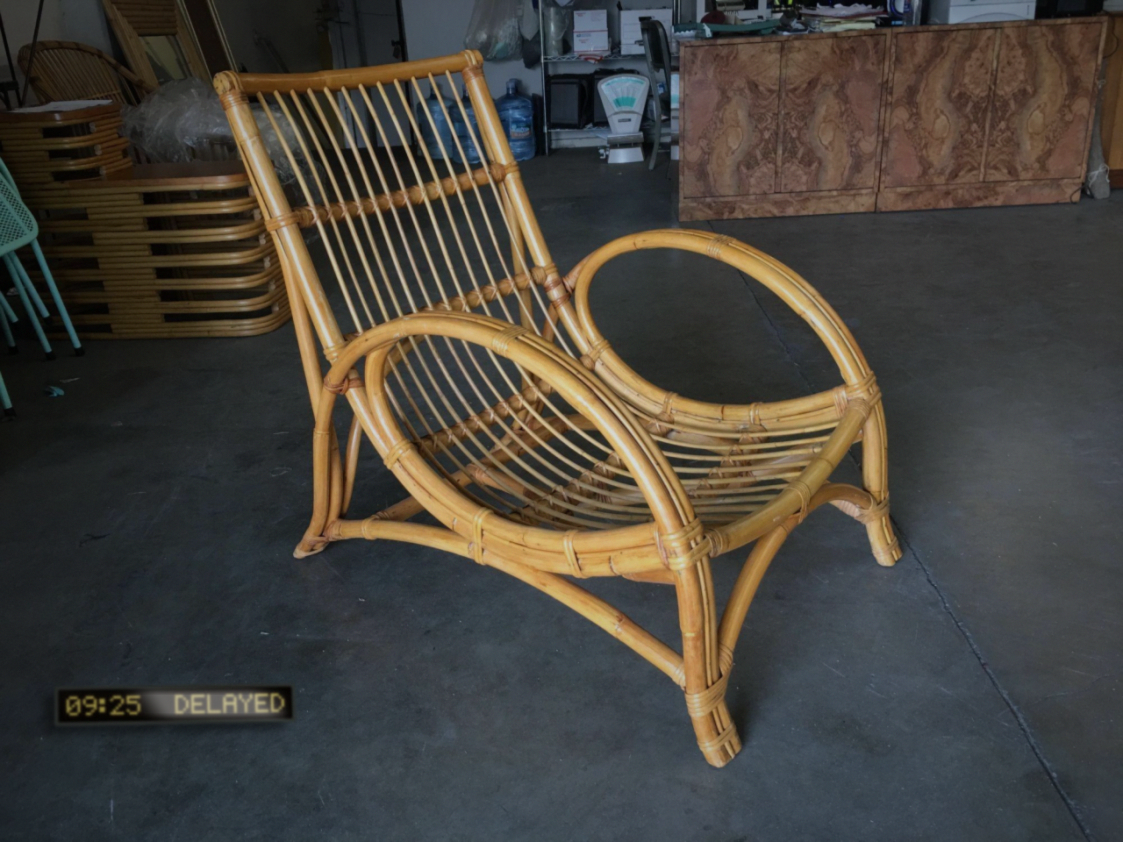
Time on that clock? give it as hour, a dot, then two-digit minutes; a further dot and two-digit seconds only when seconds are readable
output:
9.25
